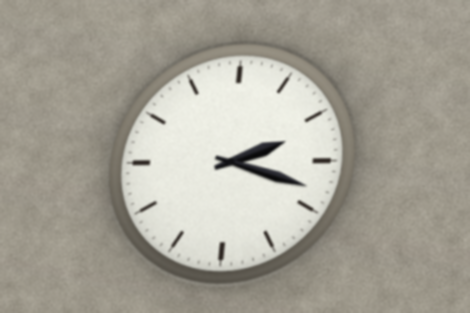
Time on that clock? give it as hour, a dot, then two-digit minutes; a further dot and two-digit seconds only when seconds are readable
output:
2.18
